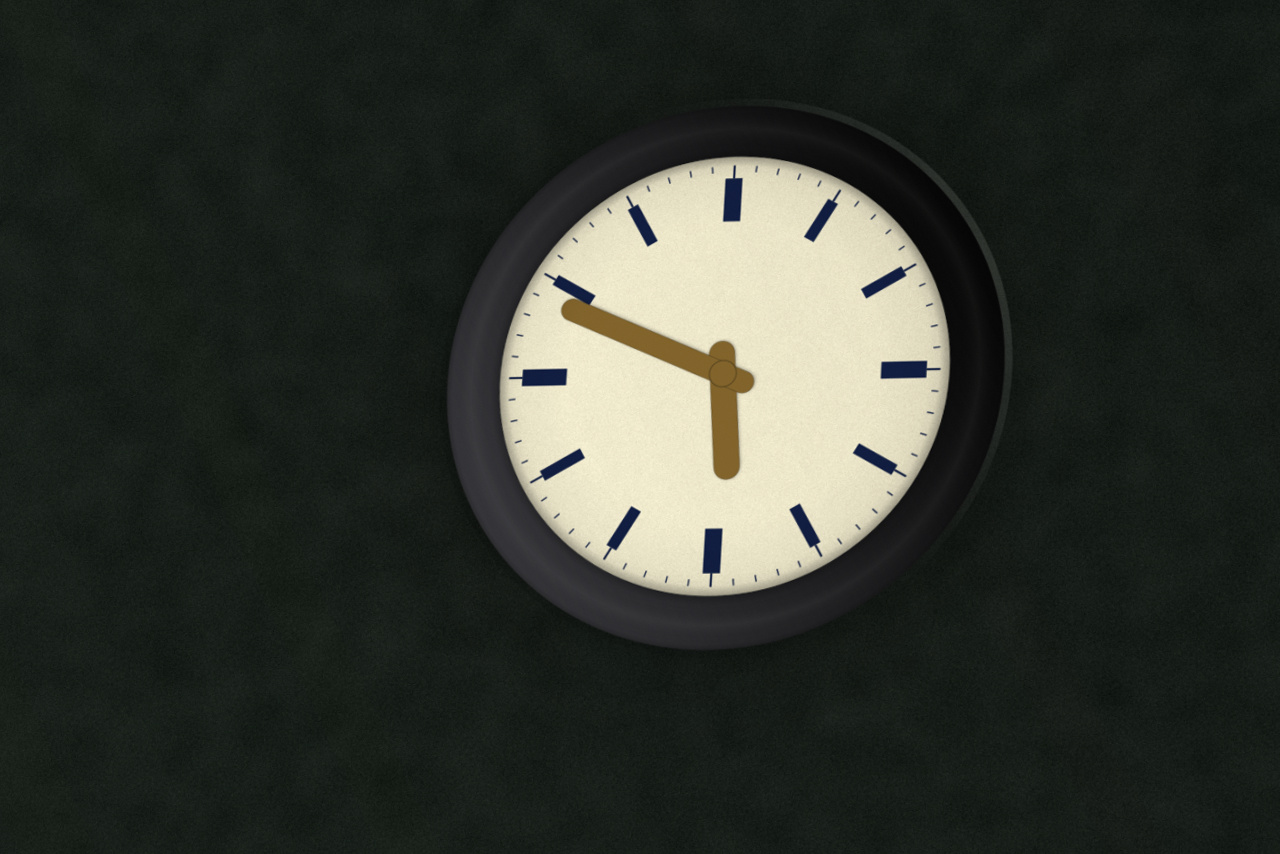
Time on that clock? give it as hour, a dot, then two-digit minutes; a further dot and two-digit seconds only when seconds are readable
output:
5.49
